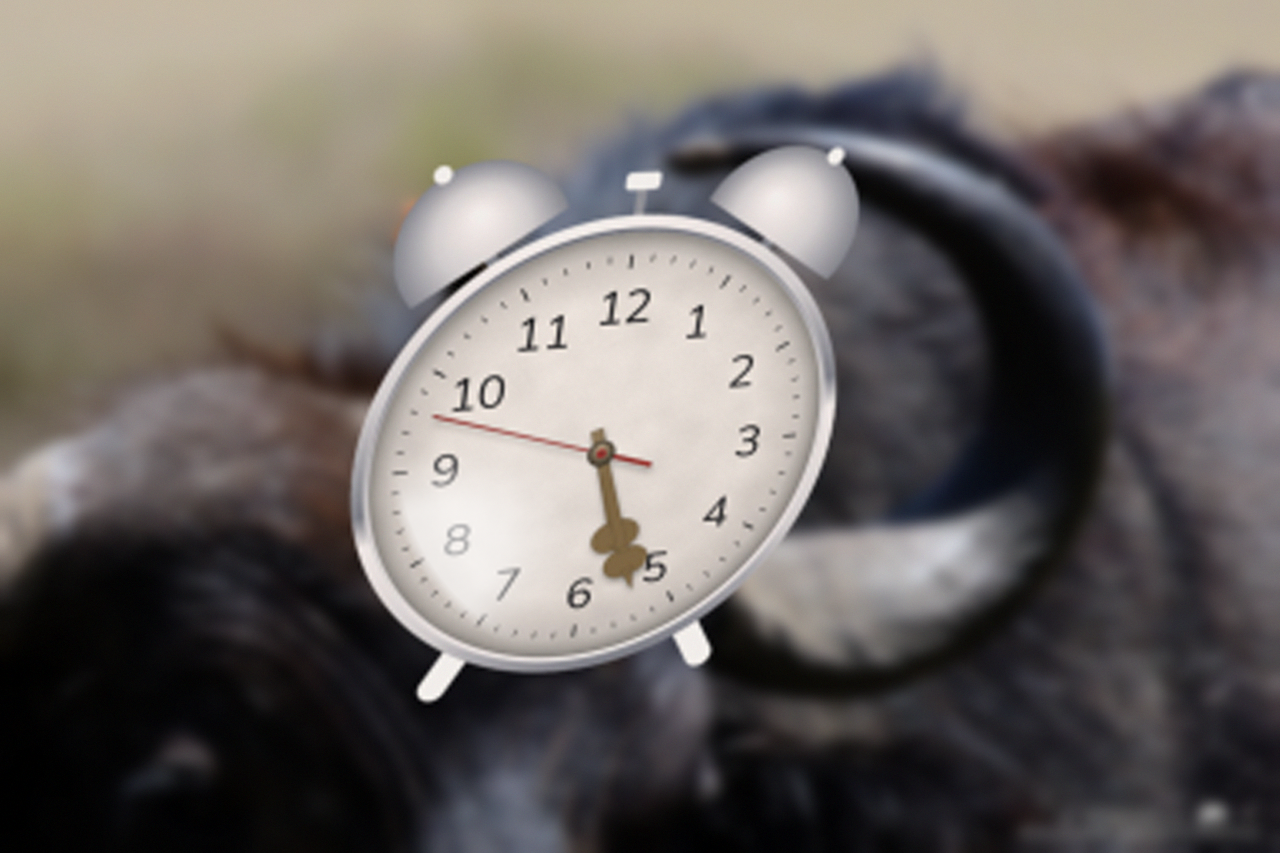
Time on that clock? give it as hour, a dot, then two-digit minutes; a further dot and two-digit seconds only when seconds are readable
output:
5.26.48
